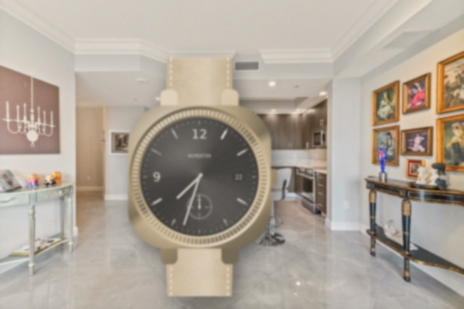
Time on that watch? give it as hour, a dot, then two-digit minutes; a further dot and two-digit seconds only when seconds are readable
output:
7.33
